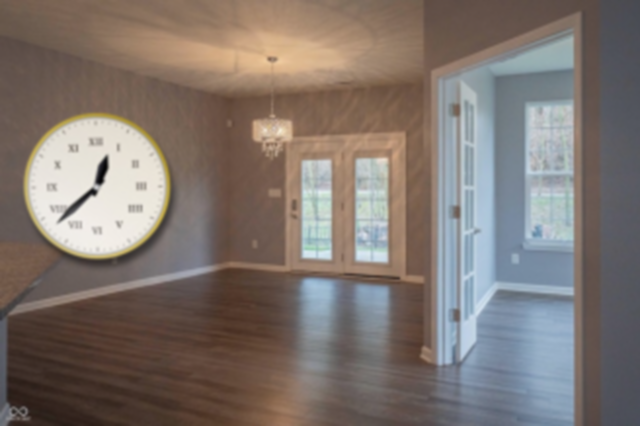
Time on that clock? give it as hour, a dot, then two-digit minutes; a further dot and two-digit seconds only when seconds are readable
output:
12.38
